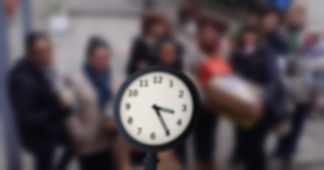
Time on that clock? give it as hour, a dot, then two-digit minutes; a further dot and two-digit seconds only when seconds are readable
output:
3.25
